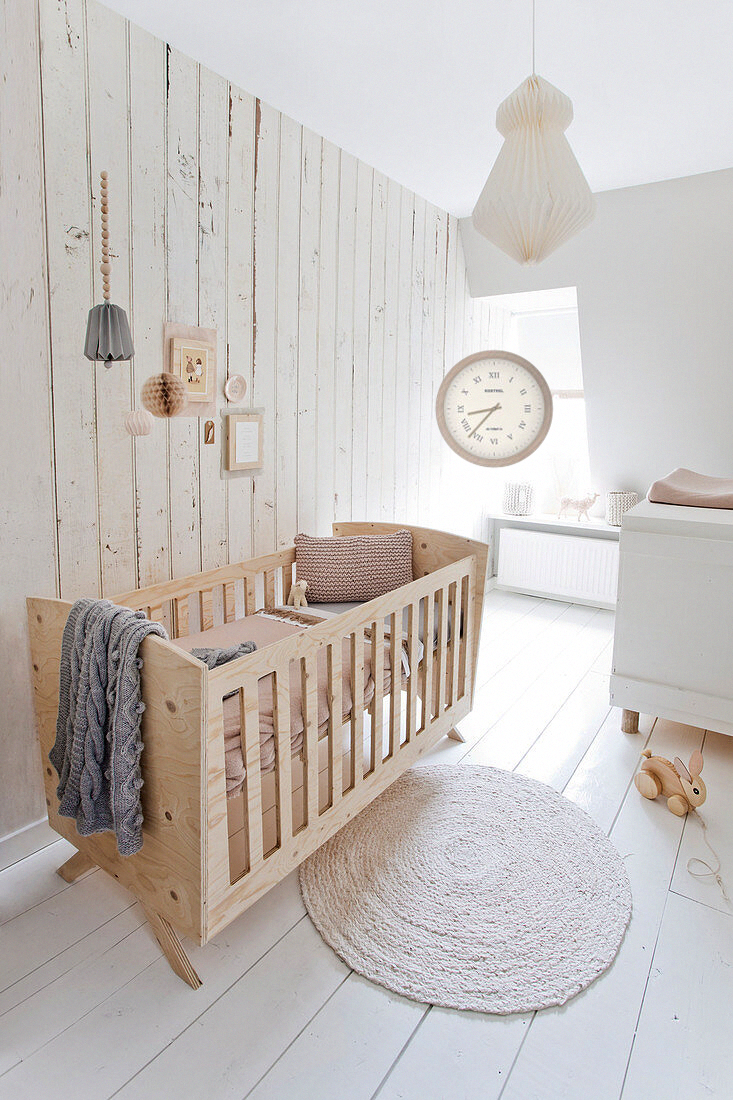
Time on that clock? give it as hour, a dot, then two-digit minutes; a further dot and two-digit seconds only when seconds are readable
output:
8.37
